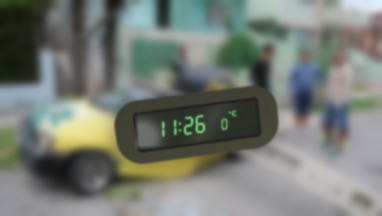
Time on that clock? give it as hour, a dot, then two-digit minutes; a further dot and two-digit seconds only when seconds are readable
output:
11.26
